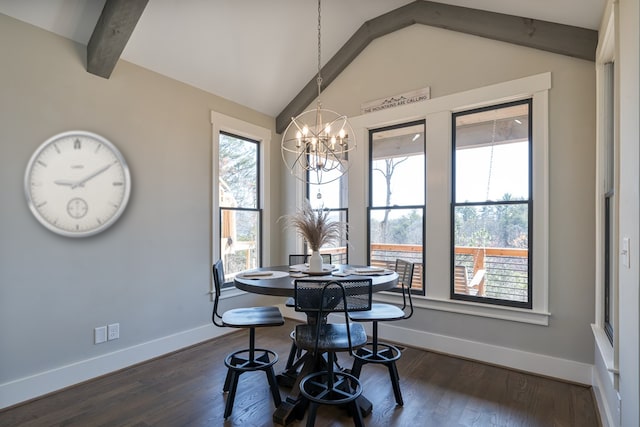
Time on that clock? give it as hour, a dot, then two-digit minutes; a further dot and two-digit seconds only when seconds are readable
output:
9.10
